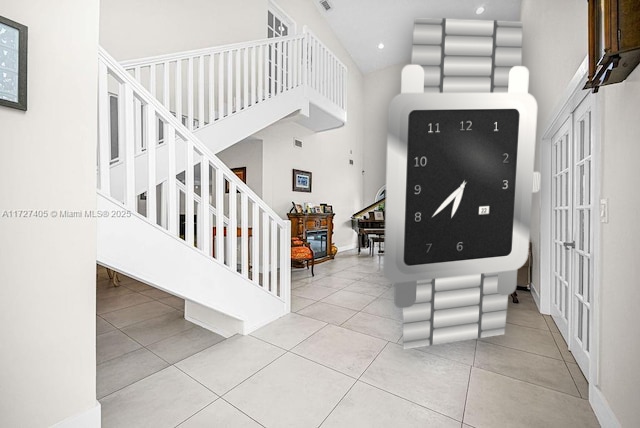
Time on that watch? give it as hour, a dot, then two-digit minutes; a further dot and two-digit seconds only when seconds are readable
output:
6.38
